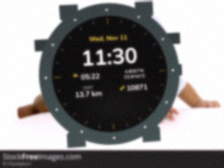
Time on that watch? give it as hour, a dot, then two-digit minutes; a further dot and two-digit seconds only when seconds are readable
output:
11.30
